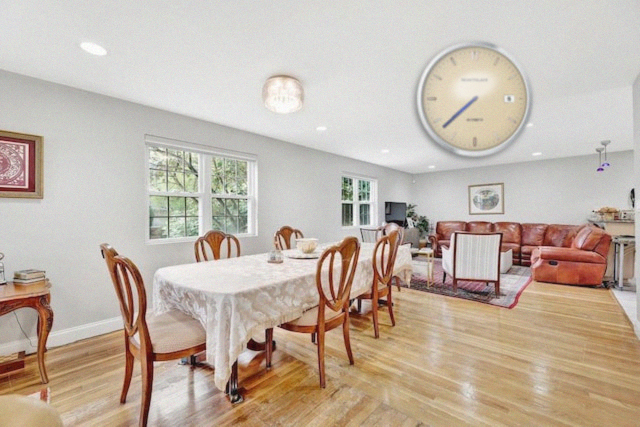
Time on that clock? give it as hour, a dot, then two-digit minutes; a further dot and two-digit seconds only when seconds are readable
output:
7.38
